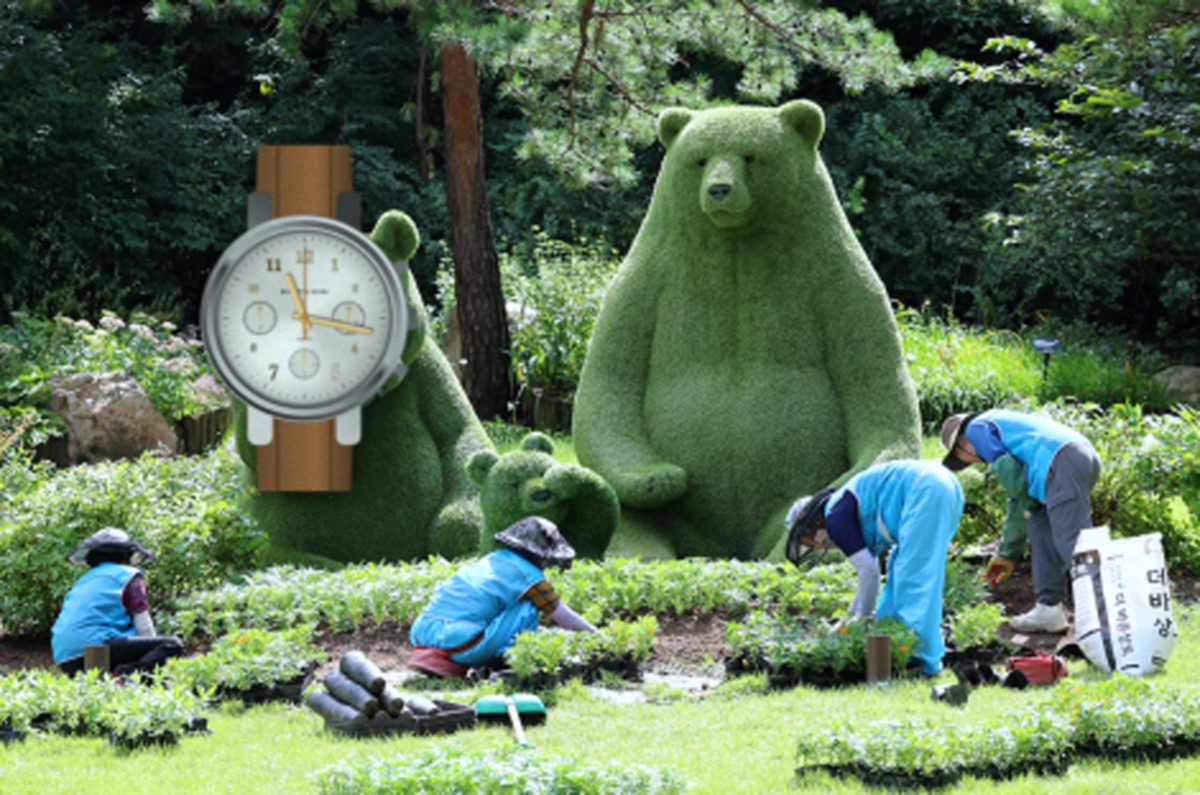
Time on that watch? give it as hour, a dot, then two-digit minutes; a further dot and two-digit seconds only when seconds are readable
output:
11.17
